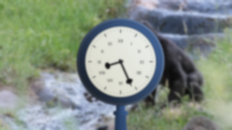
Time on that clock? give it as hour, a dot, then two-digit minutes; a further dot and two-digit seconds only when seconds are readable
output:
8.26
